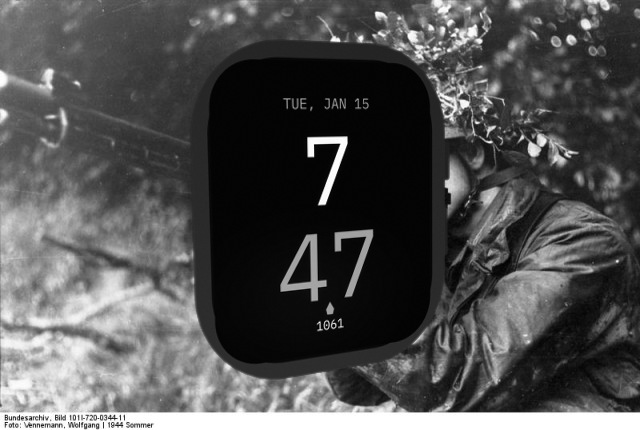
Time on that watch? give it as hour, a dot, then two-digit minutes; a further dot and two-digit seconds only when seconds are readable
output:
7.47
